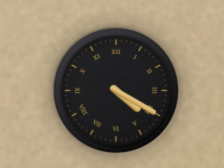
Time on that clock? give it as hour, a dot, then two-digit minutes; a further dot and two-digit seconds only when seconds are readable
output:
4.20
